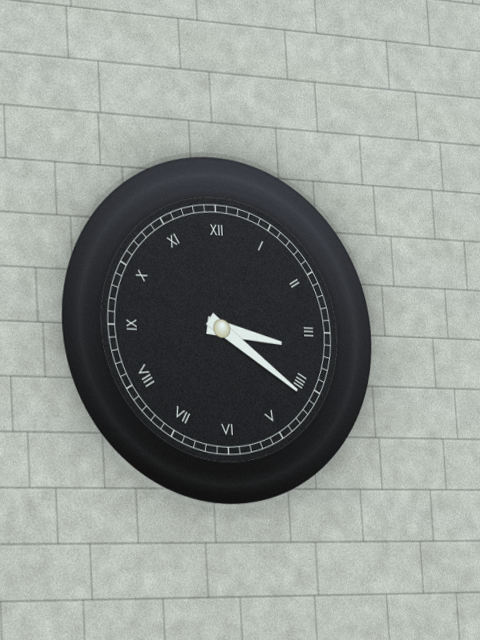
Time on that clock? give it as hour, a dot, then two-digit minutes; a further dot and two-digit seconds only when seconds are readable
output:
3.21
